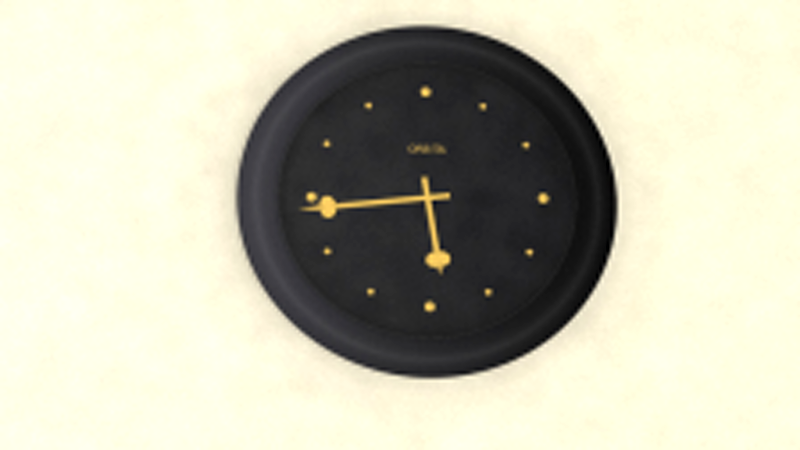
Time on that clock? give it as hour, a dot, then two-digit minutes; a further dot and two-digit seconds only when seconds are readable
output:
5.44
